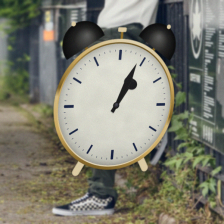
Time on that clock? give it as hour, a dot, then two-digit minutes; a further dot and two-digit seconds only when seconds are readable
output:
1.04
